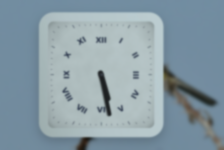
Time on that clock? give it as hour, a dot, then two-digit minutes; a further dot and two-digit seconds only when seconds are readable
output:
5.28
